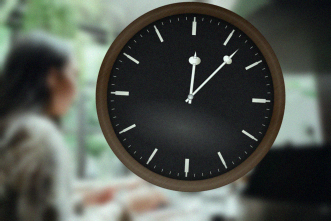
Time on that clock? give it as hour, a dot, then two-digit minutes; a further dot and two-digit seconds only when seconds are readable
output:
12.07
